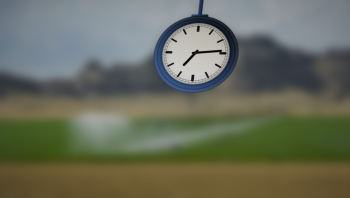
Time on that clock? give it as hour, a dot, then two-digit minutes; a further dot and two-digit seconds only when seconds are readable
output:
7.14
